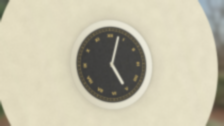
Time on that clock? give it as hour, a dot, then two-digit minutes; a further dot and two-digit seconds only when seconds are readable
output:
5.03
